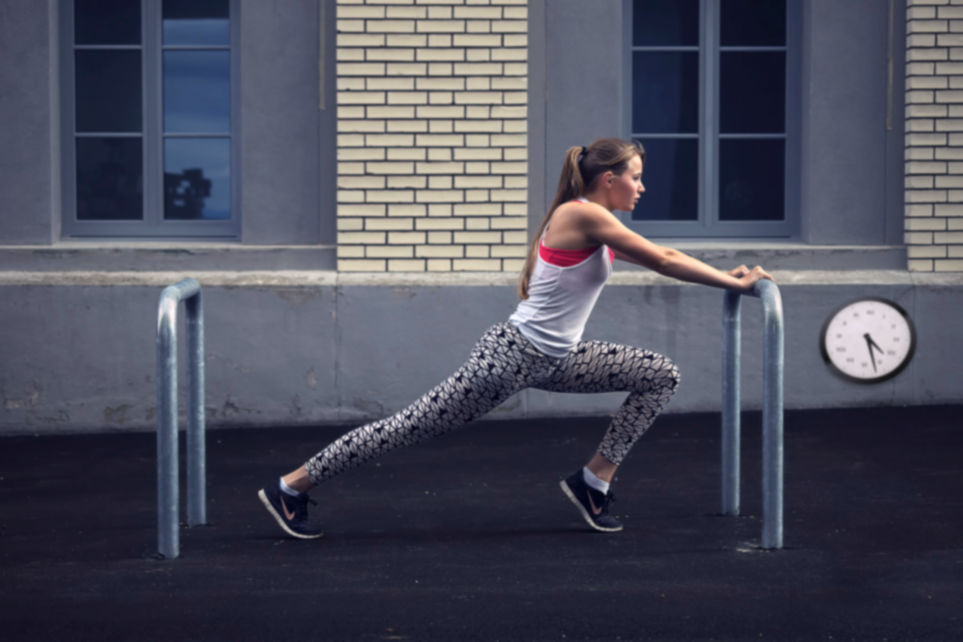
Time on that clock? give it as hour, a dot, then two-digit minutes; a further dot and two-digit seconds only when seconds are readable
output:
4.27
